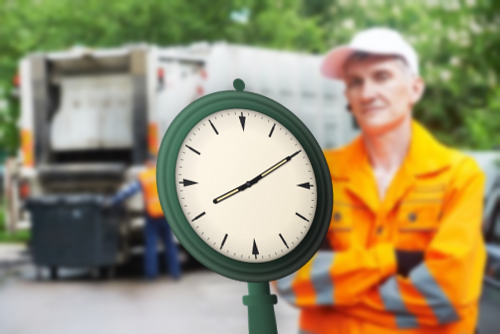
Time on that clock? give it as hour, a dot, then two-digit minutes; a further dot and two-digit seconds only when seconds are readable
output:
8.10
